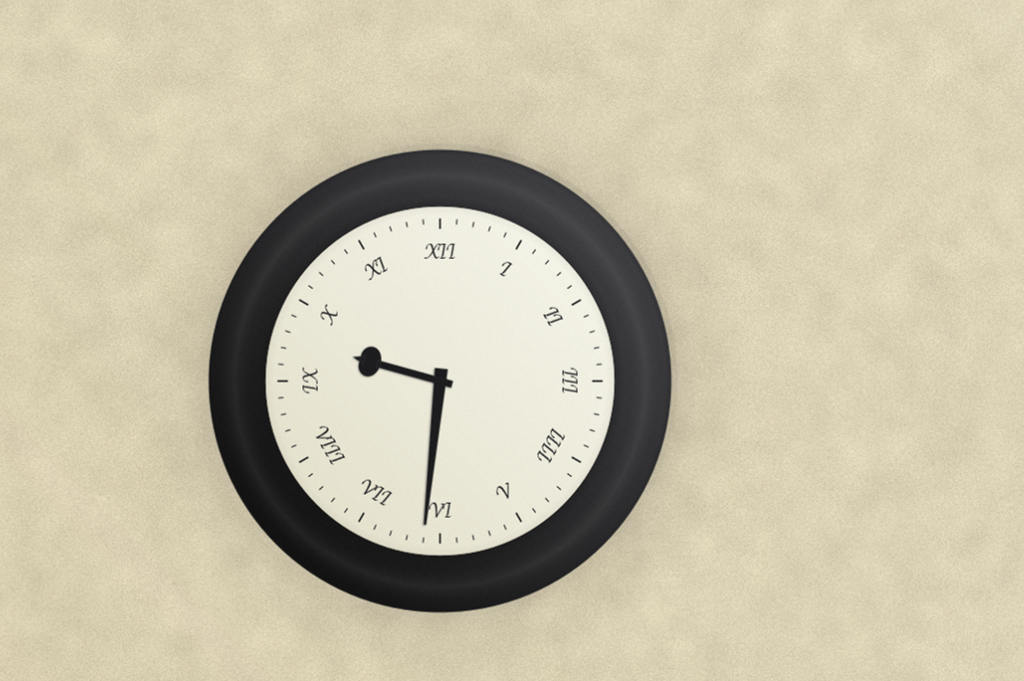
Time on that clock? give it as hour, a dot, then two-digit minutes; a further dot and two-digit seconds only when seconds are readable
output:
9.31
